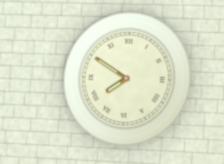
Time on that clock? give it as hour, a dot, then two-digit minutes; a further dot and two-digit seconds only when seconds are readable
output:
7.50
